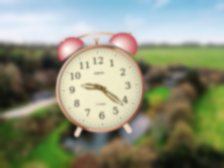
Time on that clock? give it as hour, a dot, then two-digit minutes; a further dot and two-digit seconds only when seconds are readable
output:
9.22
